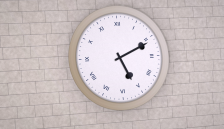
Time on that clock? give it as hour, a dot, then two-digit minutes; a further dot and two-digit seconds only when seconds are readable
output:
5.11
